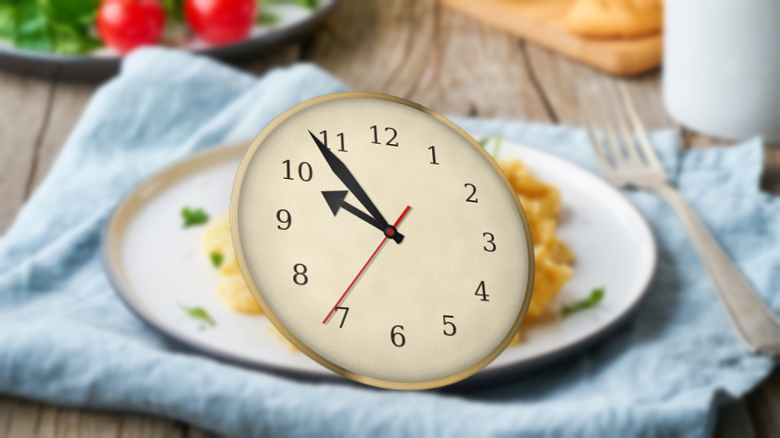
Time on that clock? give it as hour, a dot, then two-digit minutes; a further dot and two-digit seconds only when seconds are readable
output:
9.53.36
